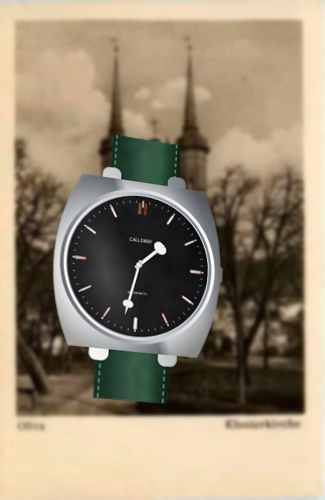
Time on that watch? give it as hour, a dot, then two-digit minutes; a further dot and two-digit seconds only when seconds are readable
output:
1.32
